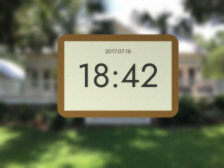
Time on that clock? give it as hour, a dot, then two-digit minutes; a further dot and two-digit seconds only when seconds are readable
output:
18.42
